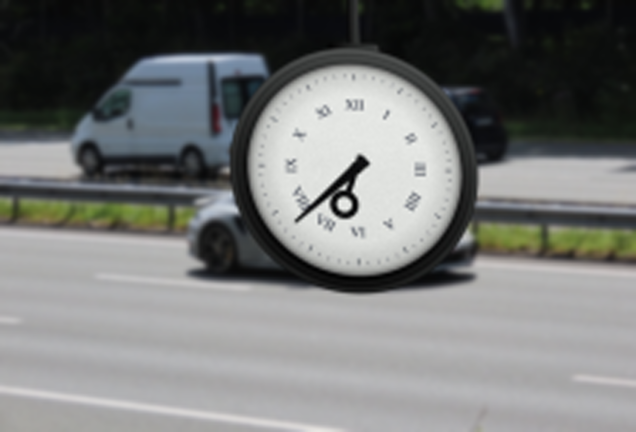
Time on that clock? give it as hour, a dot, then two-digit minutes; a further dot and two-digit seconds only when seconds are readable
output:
6.38
